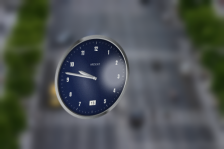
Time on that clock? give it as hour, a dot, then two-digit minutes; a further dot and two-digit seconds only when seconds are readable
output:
9.47
